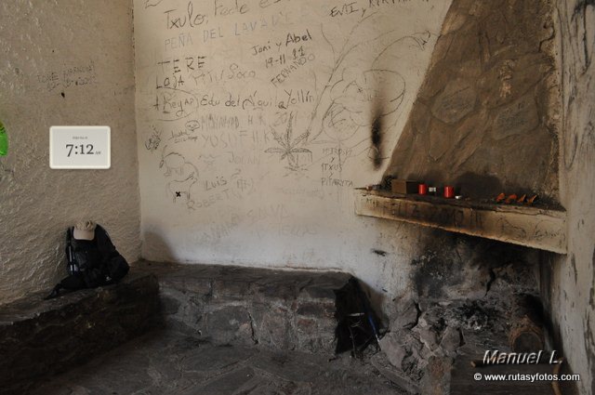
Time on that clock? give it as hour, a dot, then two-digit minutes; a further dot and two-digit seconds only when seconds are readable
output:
7.12
